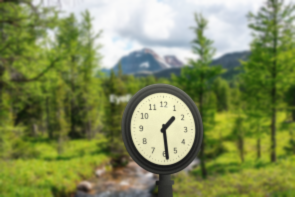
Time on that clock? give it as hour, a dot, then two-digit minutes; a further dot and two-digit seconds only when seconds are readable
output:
1.29
